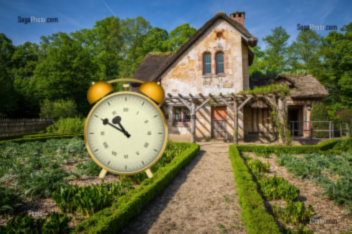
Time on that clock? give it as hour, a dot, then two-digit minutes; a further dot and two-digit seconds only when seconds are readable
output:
10.50
